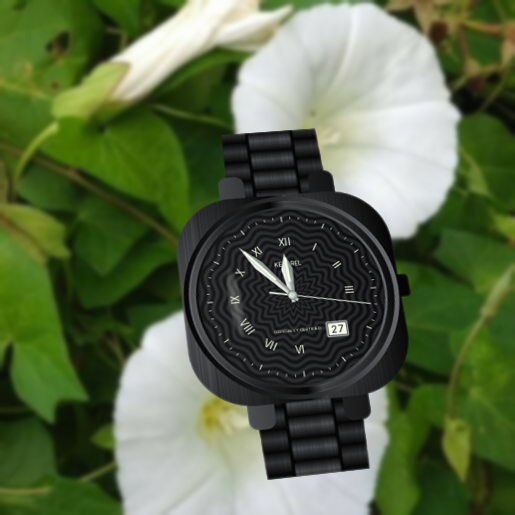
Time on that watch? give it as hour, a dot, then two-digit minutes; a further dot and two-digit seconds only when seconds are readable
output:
11.53.17
